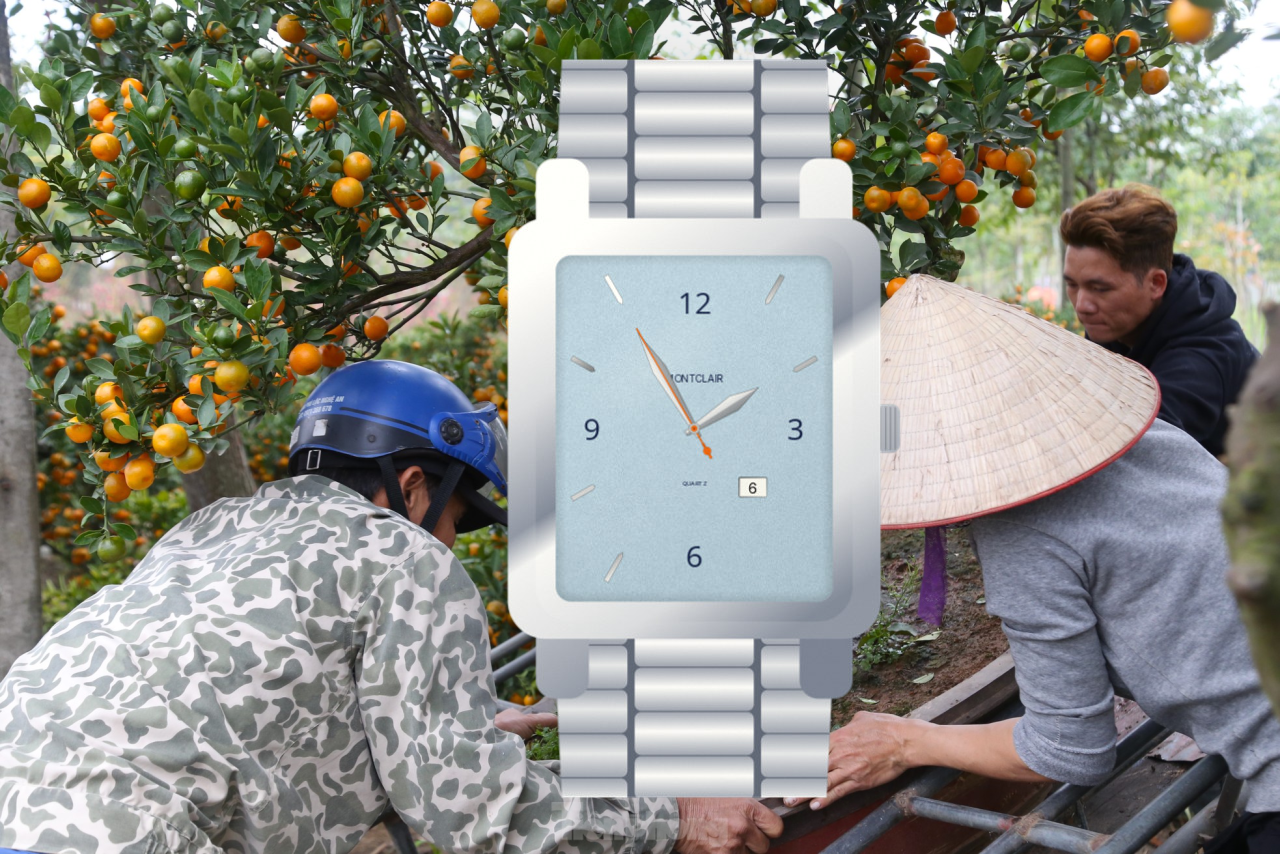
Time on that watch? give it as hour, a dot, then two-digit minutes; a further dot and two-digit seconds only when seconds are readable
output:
1.54.55
